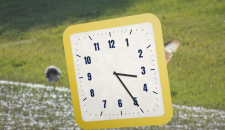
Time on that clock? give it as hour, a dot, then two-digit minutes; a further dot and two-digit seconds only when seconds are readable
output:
3.25
